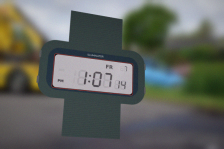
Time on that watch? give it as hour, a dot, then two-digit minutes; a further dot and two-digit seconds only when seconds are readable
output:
1.07.14
